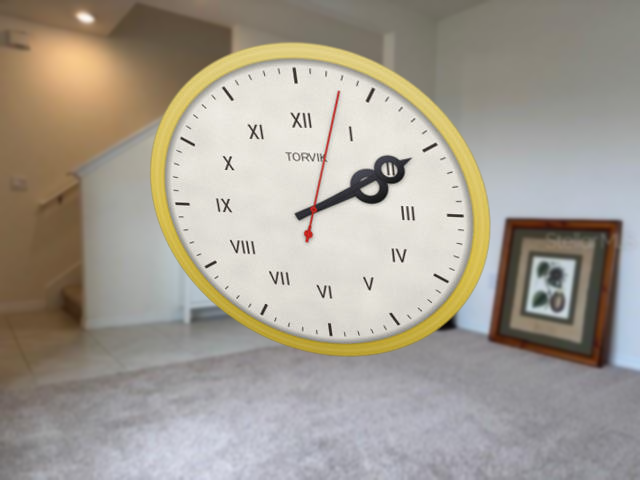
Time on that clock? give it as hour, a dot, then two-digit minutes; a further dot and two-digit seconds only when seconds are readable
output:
2.10.03
